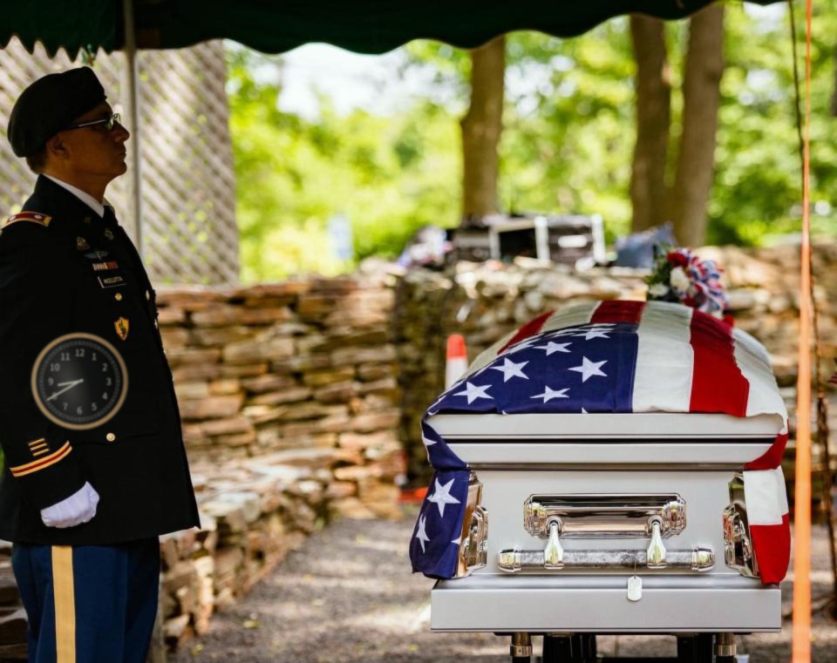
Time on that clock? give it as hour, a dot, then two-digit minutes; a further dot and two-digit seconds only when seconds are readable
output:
8.40
